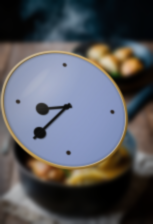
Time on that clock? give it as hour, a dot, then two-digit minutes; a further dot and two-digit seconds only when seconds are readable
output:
8.37
